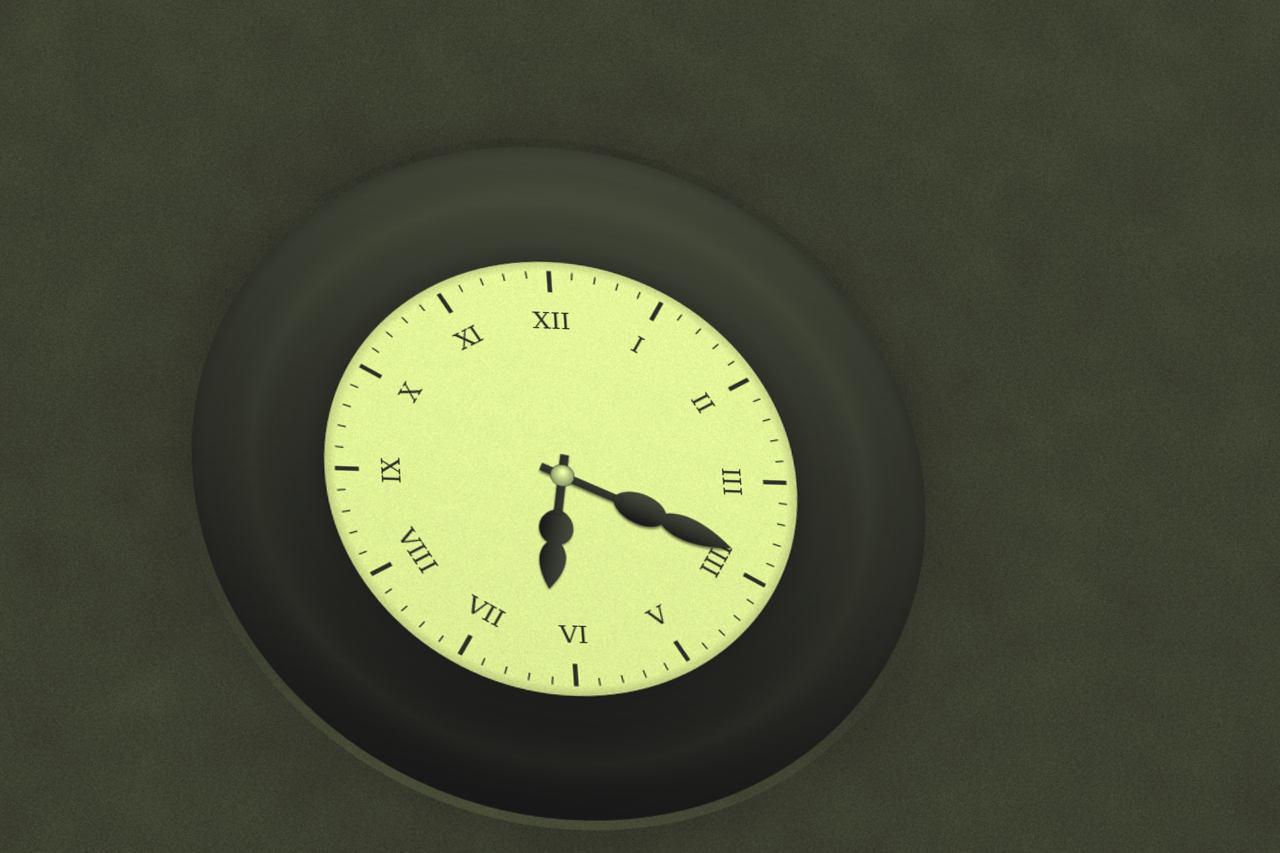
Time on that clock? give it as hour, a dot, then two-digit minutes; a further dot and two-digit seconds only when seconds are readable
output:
6.19
